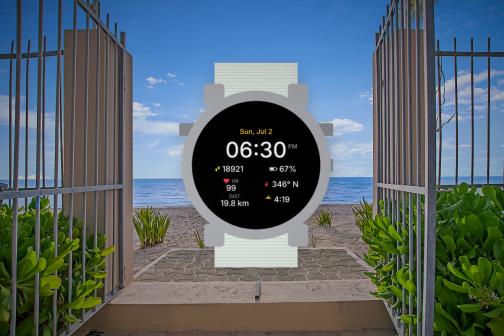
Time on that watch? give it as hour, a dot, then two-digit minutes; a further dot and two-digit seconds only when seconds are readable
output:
6.30
